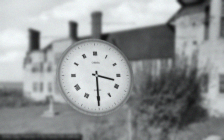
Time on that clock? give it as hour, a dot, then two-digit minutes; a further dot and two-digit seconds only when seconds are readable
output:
3.30
